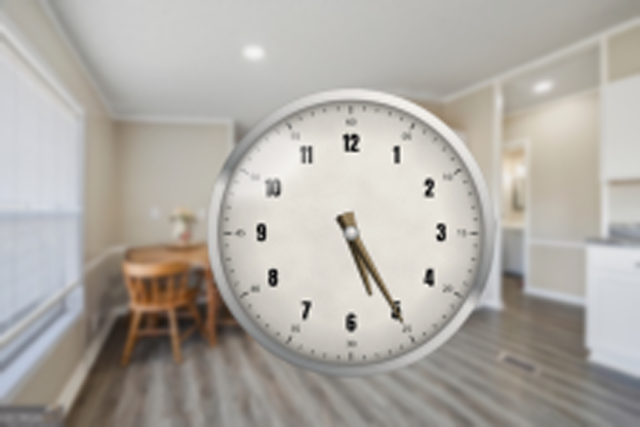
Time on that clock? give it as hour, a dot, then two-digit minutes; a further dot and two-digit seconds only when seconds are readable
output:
5.25
